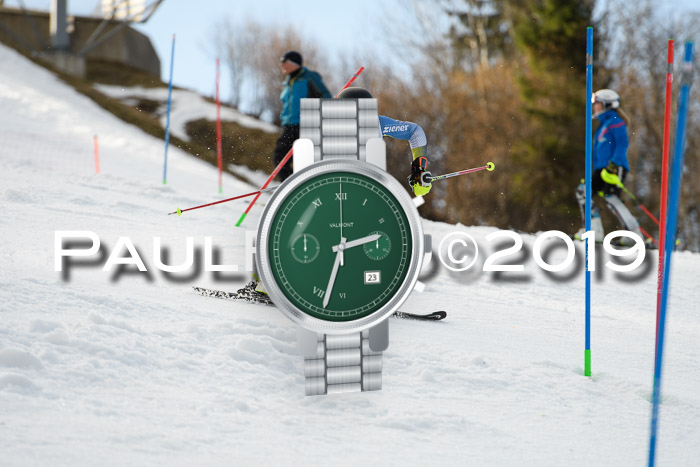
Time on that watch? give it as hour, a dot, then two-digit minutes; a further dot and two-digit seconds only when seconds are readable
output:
2.33
